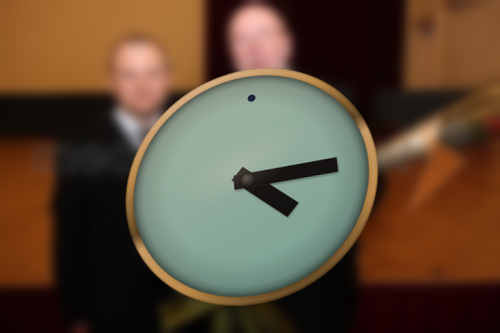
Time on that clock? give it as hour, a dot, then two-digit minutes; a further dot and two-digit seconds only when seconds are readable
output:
4.14
